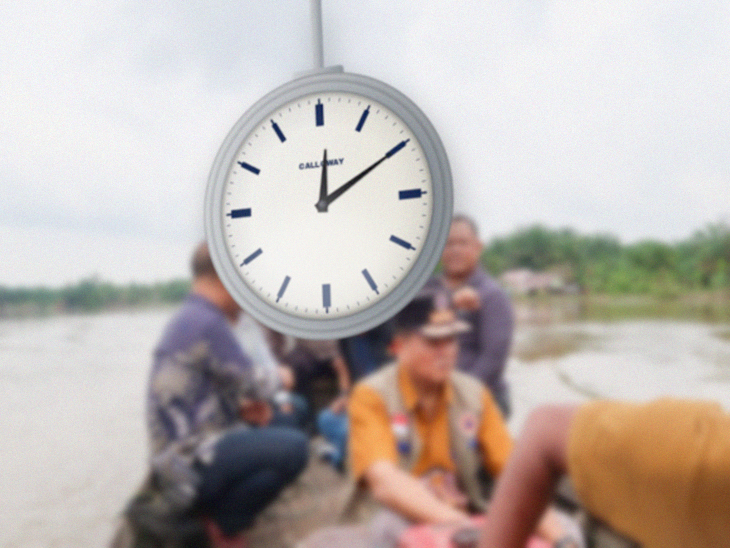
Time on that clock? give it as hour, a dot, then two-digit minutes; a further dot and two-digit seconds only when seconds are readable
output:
12.10
